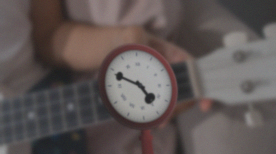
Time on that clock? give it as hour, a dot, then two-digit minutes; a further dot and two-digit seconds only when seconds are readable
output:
4.49
